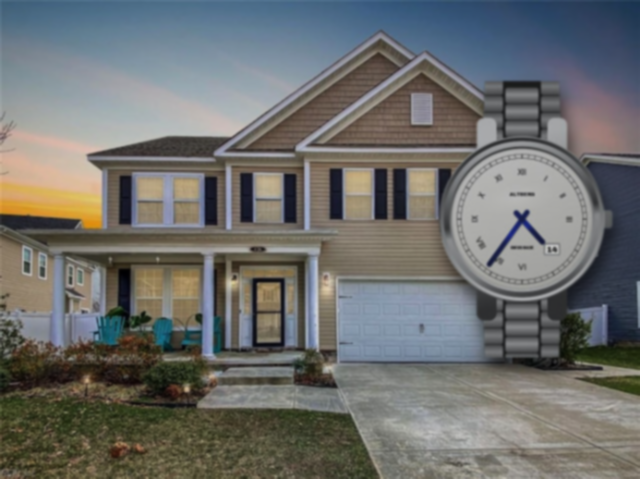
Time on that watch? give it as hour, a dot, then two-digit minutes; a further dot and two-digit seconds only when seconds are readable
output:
4.36
